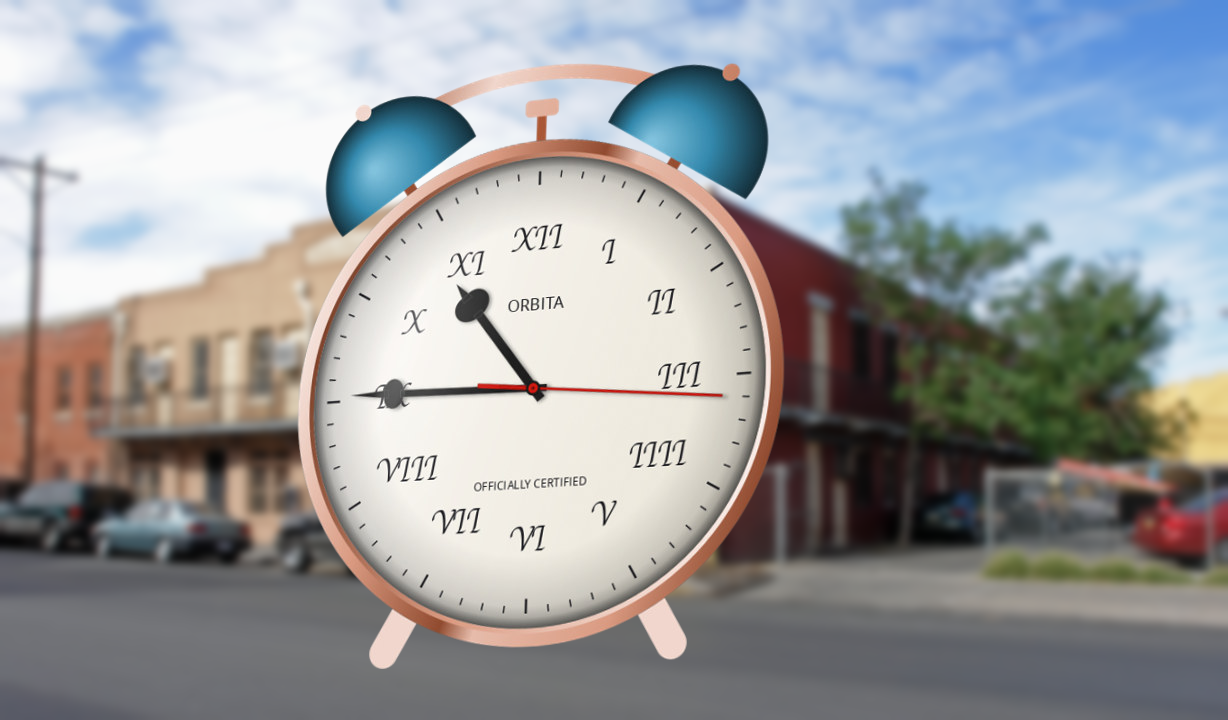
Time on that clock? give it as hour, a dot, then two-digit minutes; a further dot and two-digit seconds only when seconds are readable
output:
10.45.16
